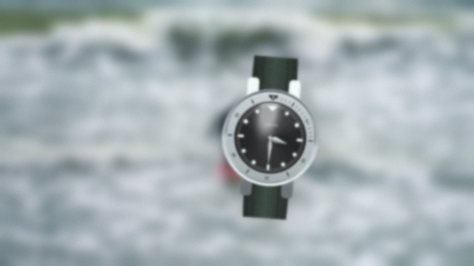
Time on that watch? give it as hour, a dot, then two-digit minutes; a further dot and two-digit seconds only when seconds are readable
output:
3.30
